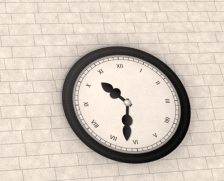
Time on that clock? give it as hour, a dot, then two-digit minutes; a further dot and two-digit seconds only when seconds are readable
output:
10.32
